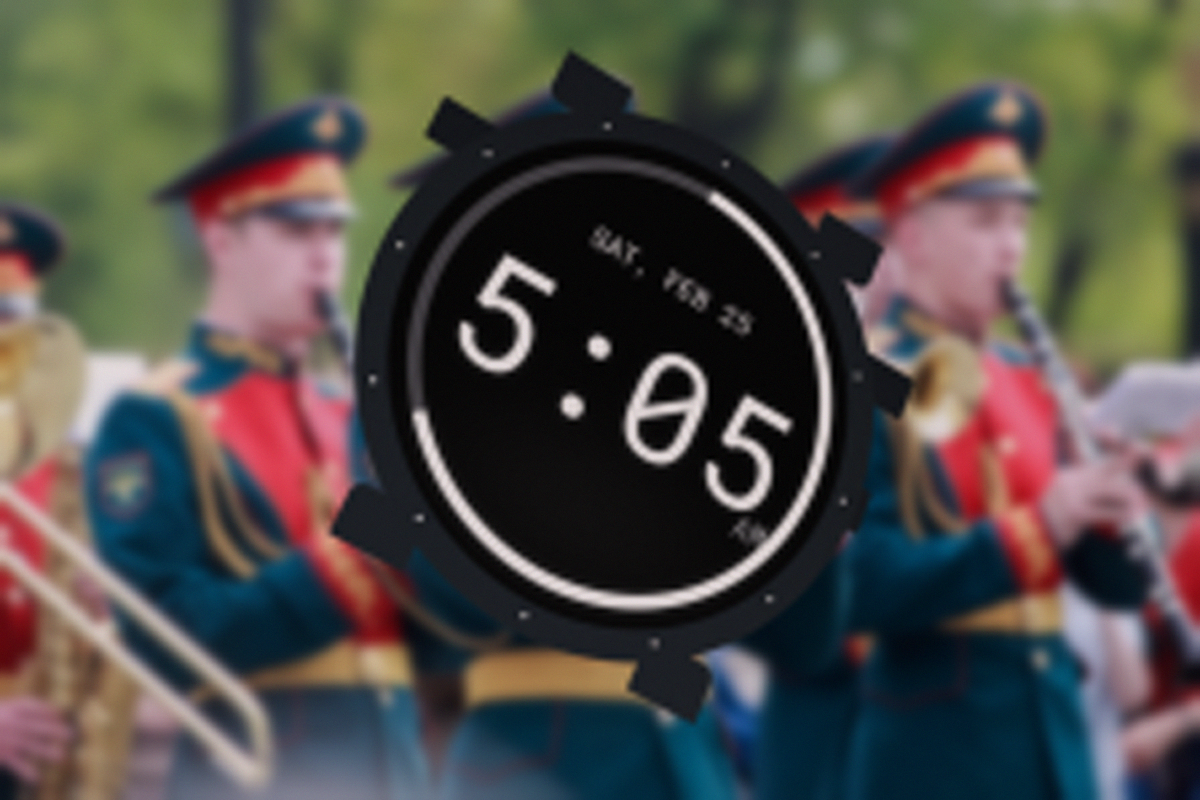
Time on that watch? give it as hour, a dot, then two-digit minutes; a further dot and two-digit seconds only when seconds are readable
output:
5.05
